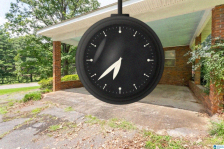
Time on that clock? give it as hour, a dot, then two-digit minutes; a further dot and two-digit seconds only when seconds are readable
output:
6.38
